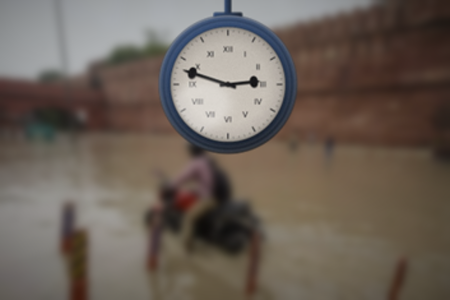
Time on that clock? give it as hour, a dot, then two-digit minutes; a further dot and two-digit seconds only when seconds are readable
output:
2.48
